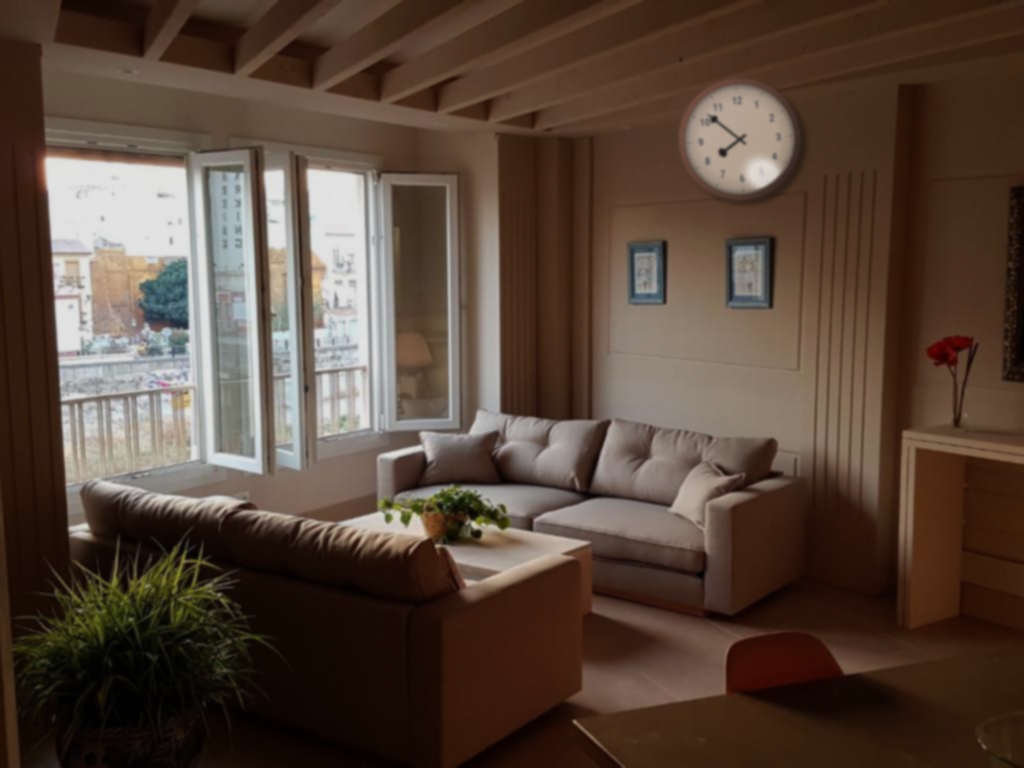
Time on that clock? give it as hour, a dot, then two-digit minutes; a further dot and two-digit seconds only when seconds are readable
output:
7.52
